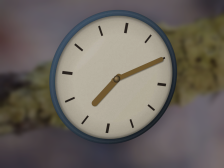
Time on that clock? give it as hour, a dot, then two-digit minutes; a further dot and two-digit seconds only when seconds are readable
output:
7.10
